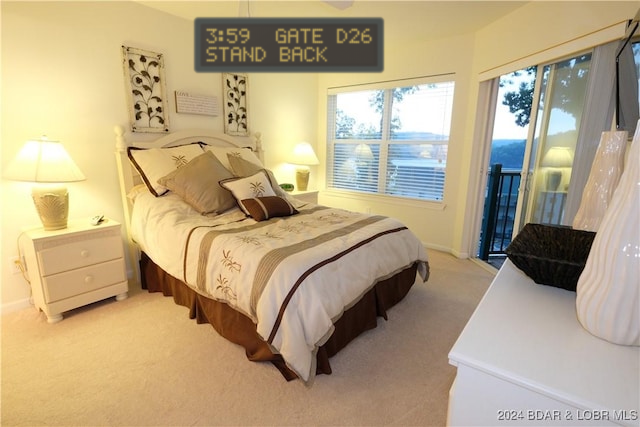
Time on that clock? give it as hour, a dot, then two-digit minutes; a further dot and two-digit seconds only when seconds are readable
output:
3.59
